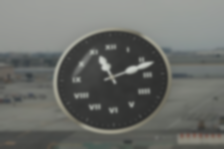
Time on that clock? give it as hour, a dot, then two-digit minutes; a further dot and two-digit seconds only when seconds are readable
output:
11.12
